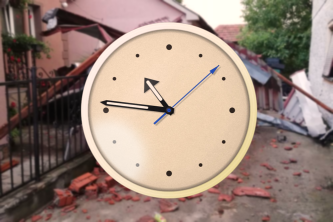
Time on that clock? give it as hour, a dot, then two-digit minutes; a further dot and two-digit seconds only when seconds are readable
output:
10.46.08
